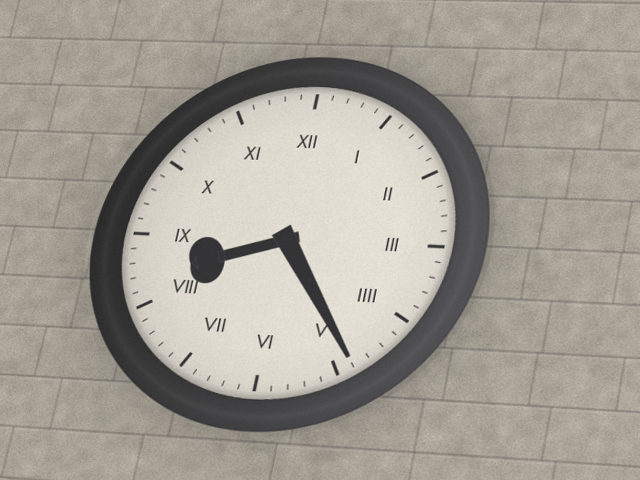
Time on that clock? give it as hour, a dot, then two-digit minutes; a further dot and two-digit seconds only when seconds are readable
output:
8.24
